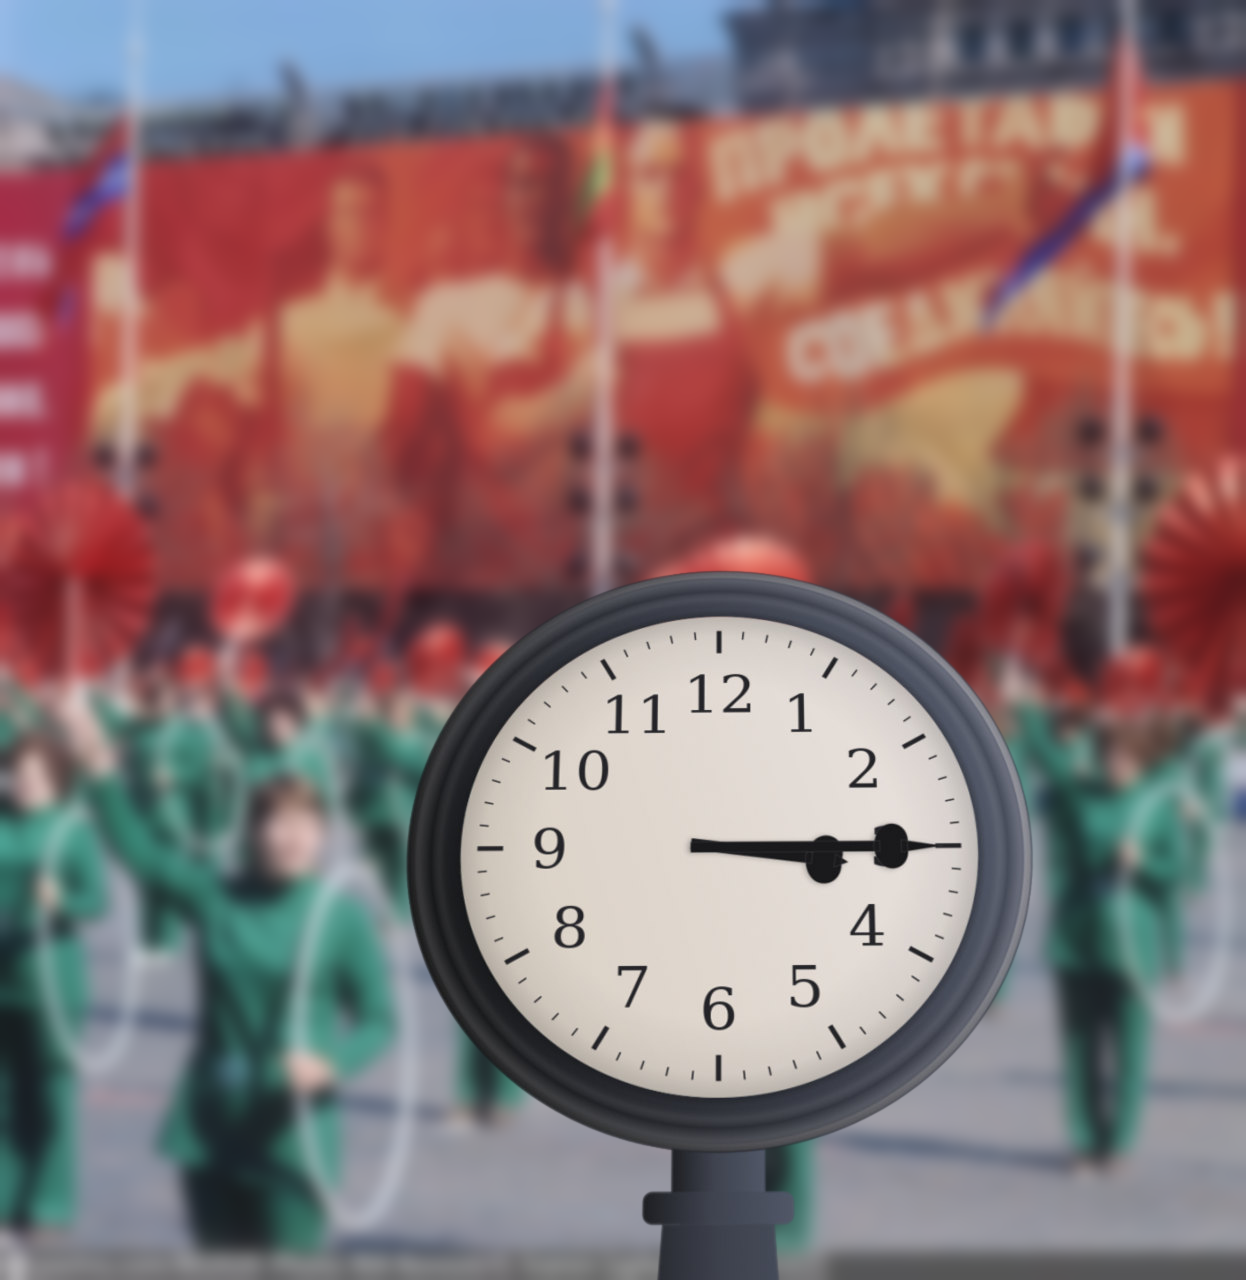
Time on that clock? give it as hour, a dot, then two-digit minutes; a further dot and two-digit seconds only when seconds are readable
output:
3.15
